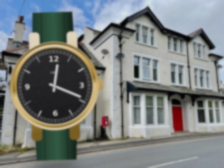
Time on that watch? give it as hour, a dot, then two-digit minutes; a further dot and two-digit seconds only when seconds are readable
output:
12.19
